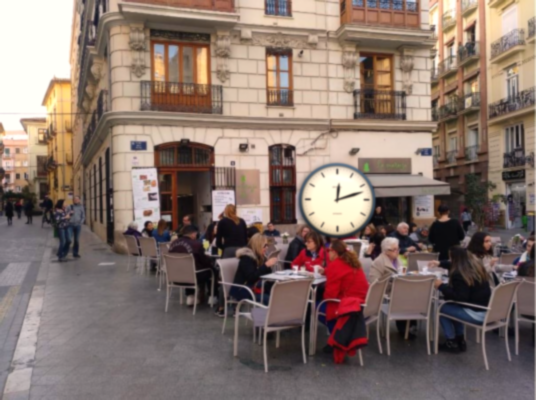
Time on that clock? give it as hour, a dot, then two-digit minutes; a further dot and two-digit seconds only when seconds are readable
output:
12.12
